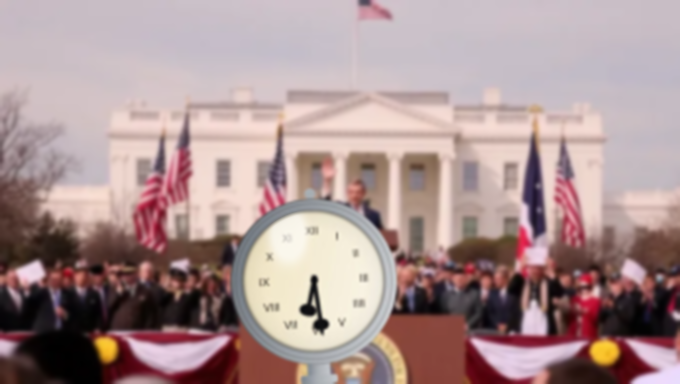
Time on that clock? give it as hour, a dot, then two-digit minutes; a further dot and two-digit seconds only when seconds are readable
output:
6.29
